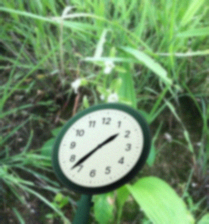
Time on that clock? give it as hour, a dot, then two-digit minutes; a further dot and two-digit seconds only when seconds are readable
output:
1.37
